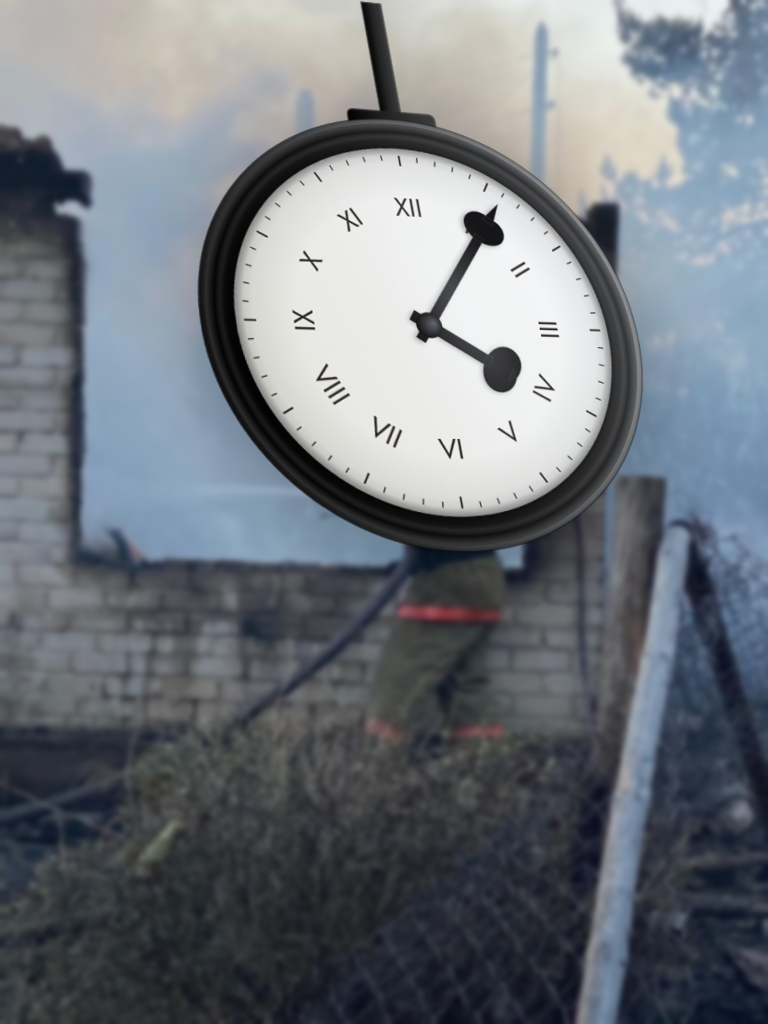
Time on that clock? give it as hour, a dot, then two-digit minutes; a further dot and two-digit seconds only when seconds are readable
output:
4.06
